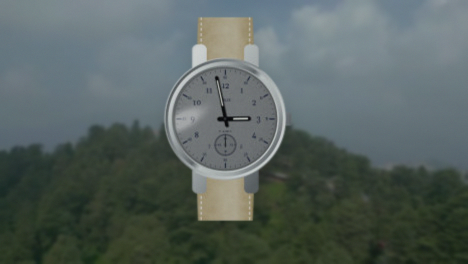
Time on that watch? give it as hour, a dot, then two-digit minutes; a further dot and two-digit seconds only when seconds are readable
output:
2.58
